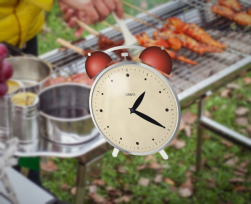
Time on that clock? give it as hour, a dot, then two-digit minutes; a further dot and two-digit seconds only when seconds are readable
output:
1.20
